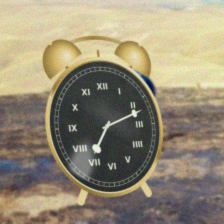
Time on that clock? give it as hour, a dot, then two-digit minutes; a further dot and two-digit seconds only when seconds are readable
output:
7.12
